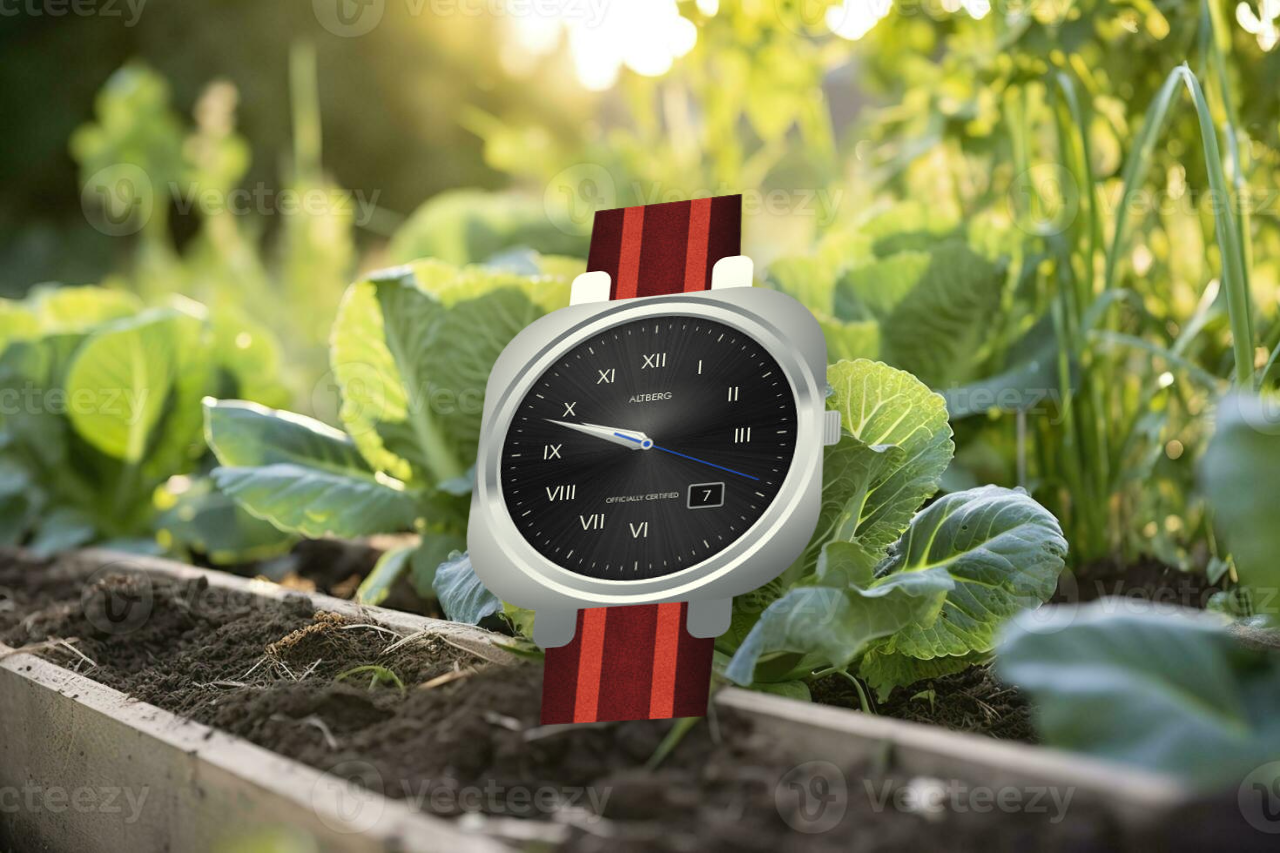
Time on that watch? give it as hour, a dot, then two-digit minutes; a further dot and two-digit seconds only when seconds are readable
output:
9.48.19
